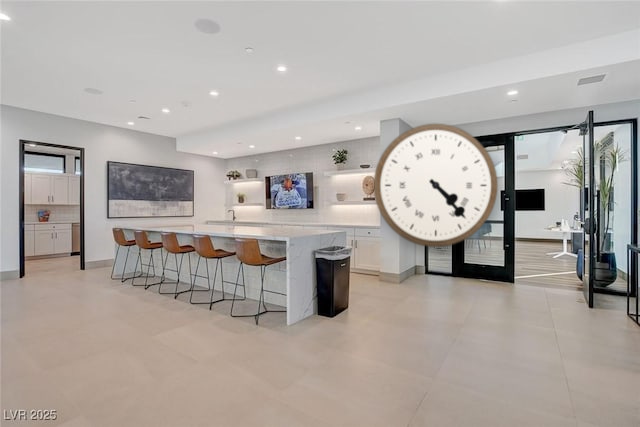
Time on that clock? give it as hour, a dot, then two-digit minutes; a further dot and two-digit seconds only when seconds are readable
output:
4.23
